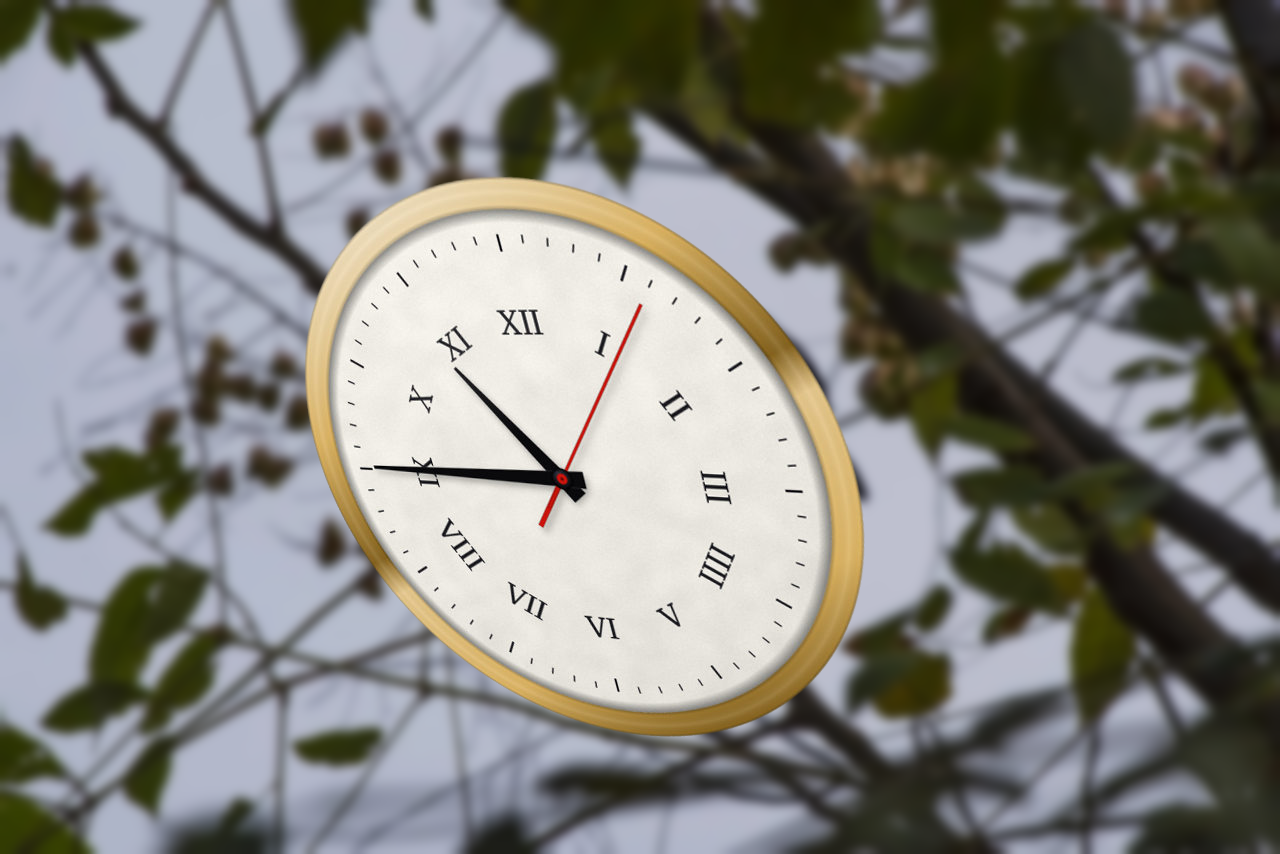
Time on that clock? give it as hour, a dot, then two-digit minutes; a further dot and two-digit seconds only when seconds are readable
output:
10.45.06
